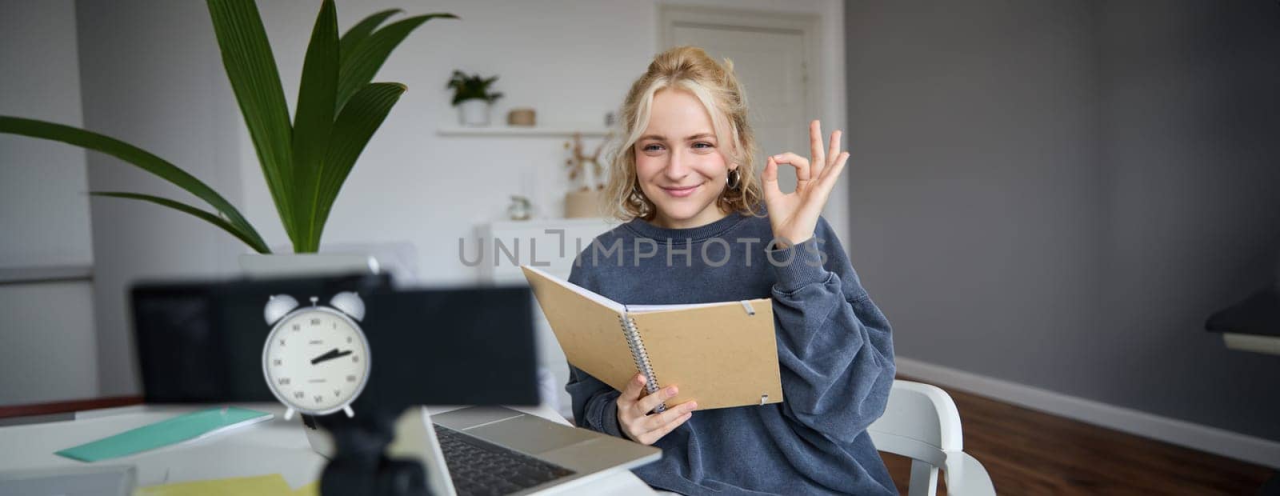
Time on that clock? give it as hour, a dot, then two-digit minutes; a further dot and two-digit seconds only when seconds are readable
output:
2.13
